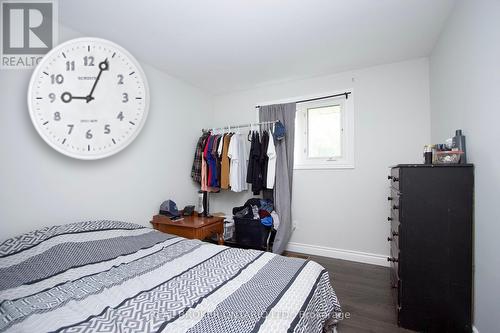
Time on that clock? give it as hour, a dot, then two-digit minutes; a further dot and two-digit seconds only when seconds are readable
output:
9.04
